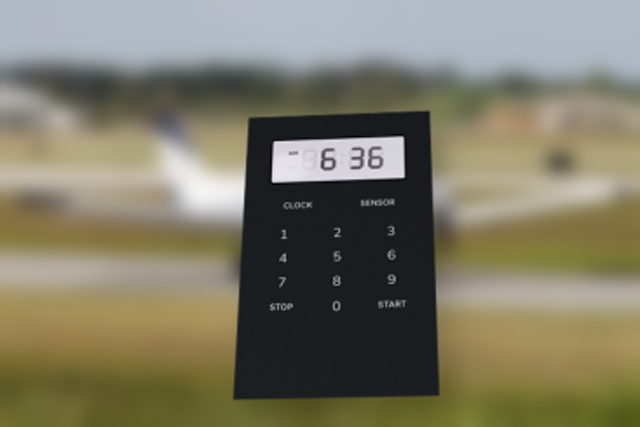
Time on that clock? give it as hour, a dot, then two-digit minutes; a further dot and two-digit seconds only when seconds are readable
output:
6.36
